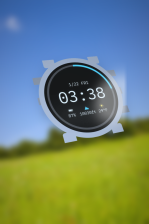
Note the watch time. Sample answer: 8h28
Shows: 3h38
